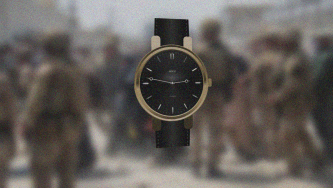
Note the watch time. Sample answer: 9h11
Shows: 2h47
